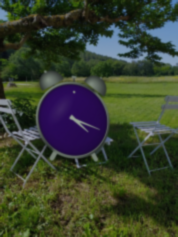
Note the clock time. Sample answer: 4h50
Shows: 4h18
